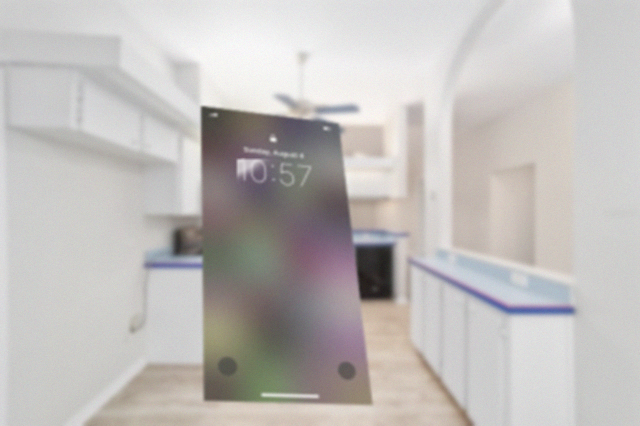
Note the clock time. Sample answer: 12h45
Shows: 10h57
